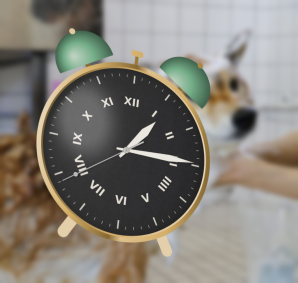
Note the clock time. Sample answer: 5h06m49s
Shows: 1h14m39s
